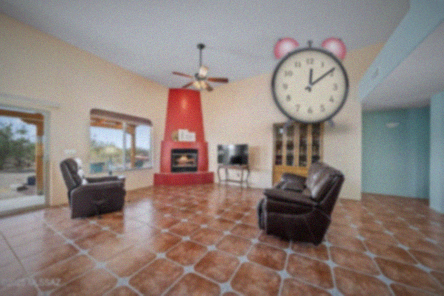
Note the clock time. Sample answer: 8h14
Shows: 12h09
